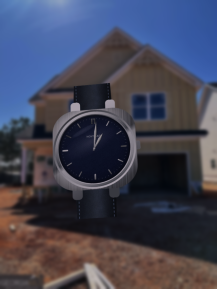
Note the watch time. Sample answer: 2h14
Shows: 1h01
